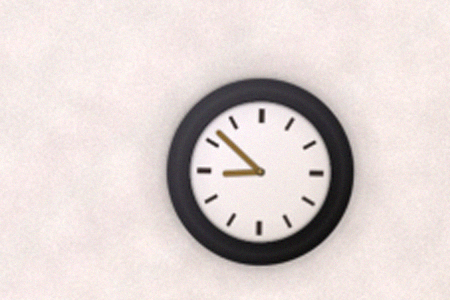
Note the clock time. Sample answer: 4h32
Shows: 8h52
